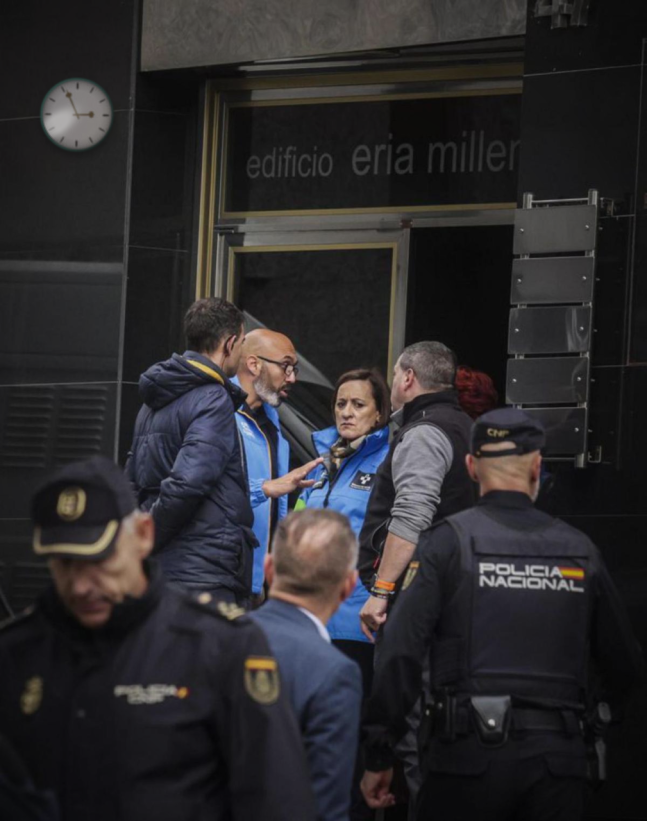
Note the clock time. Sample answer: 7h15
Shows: 2h56
